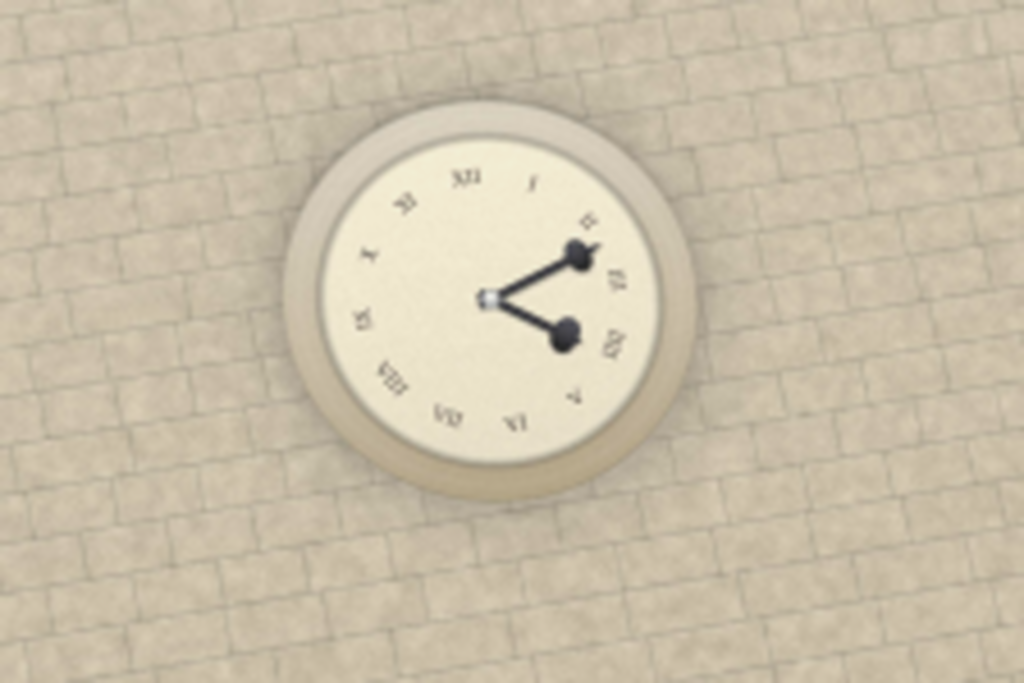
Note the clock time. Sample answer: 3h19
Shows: 4h12
